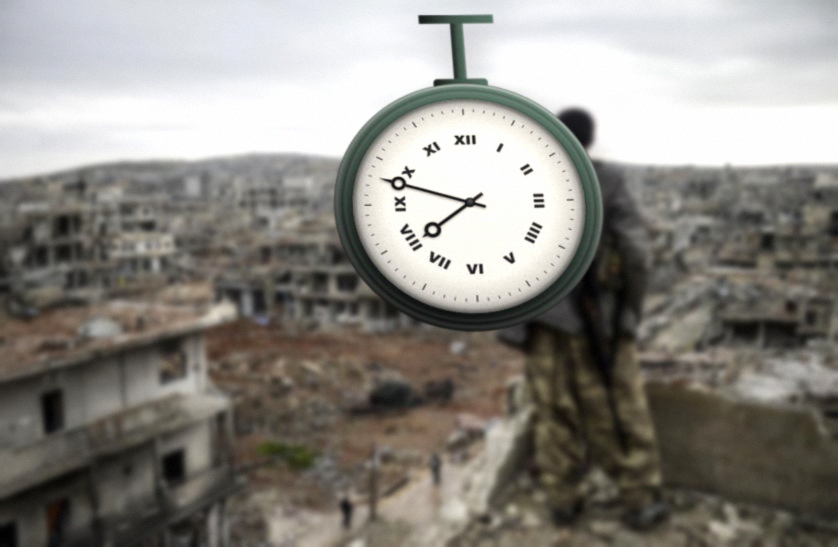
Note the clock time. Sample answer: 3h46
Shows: 7h48
